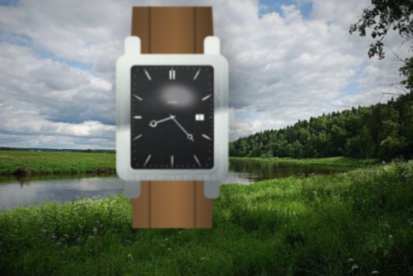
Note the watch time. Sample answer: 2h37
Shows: 8h23
